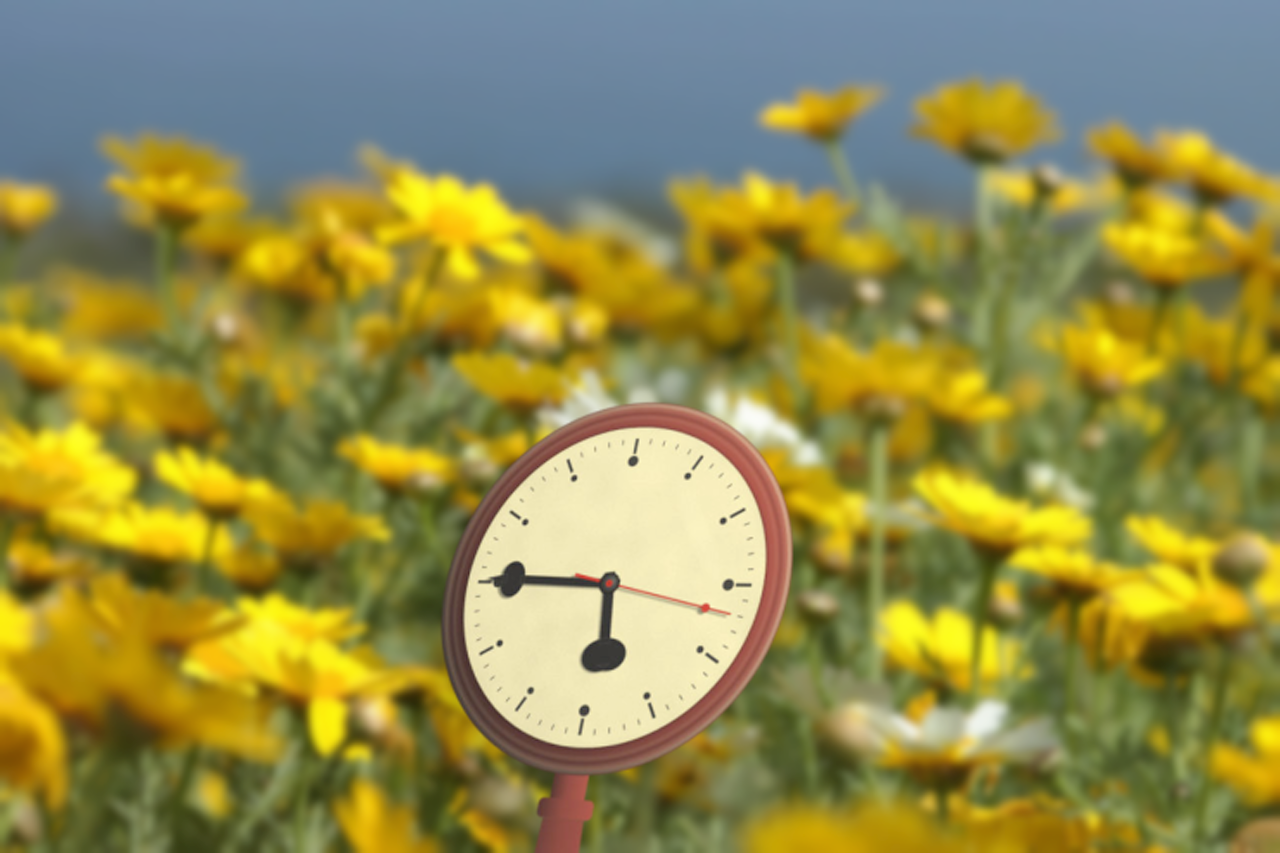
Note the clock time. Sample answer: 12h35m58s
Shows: 5h45m17s
